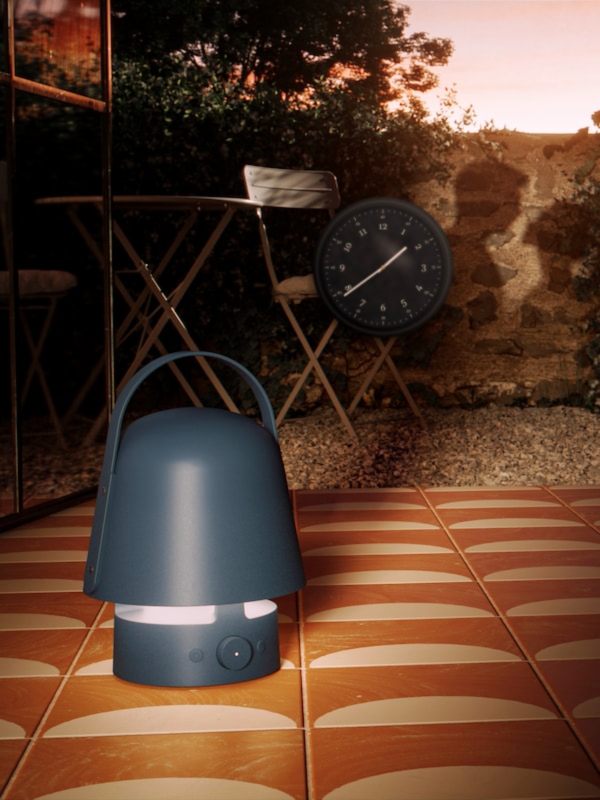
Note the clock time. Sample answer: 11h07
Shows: 1h39
